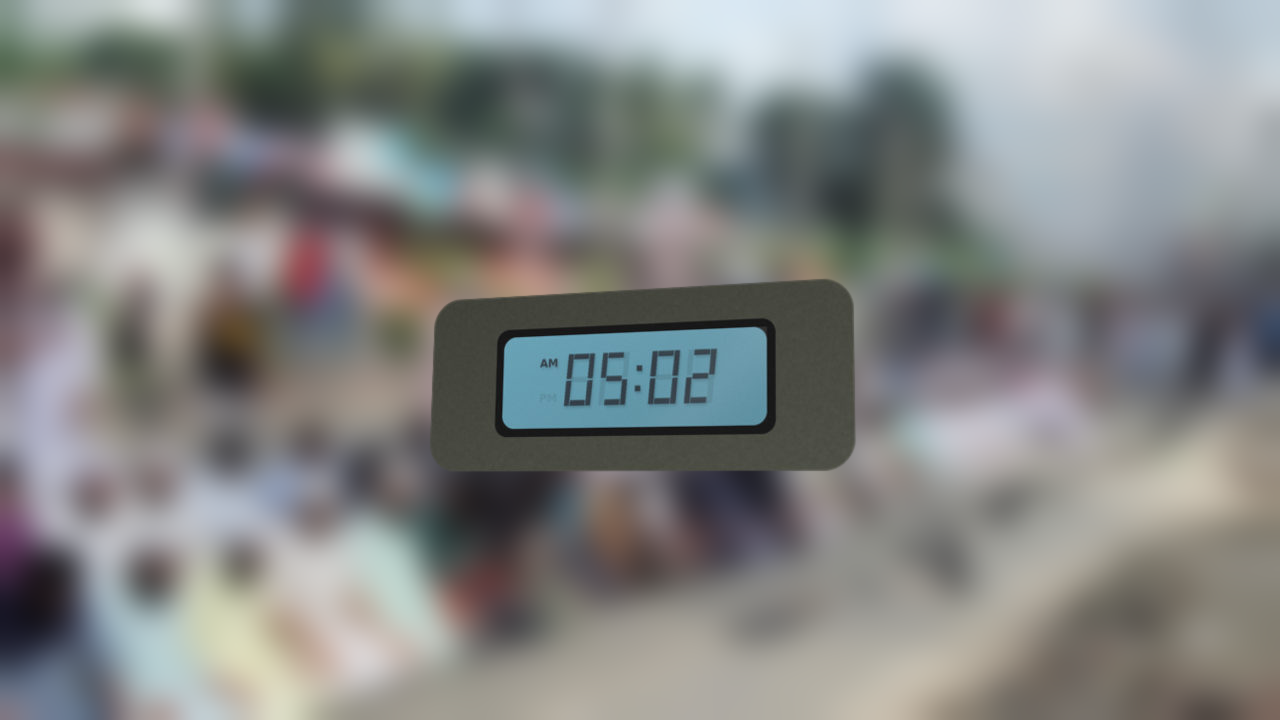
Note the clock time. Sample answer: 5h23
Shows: 5h02
